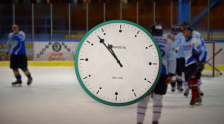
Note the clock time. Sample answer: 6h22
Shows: 10h53
